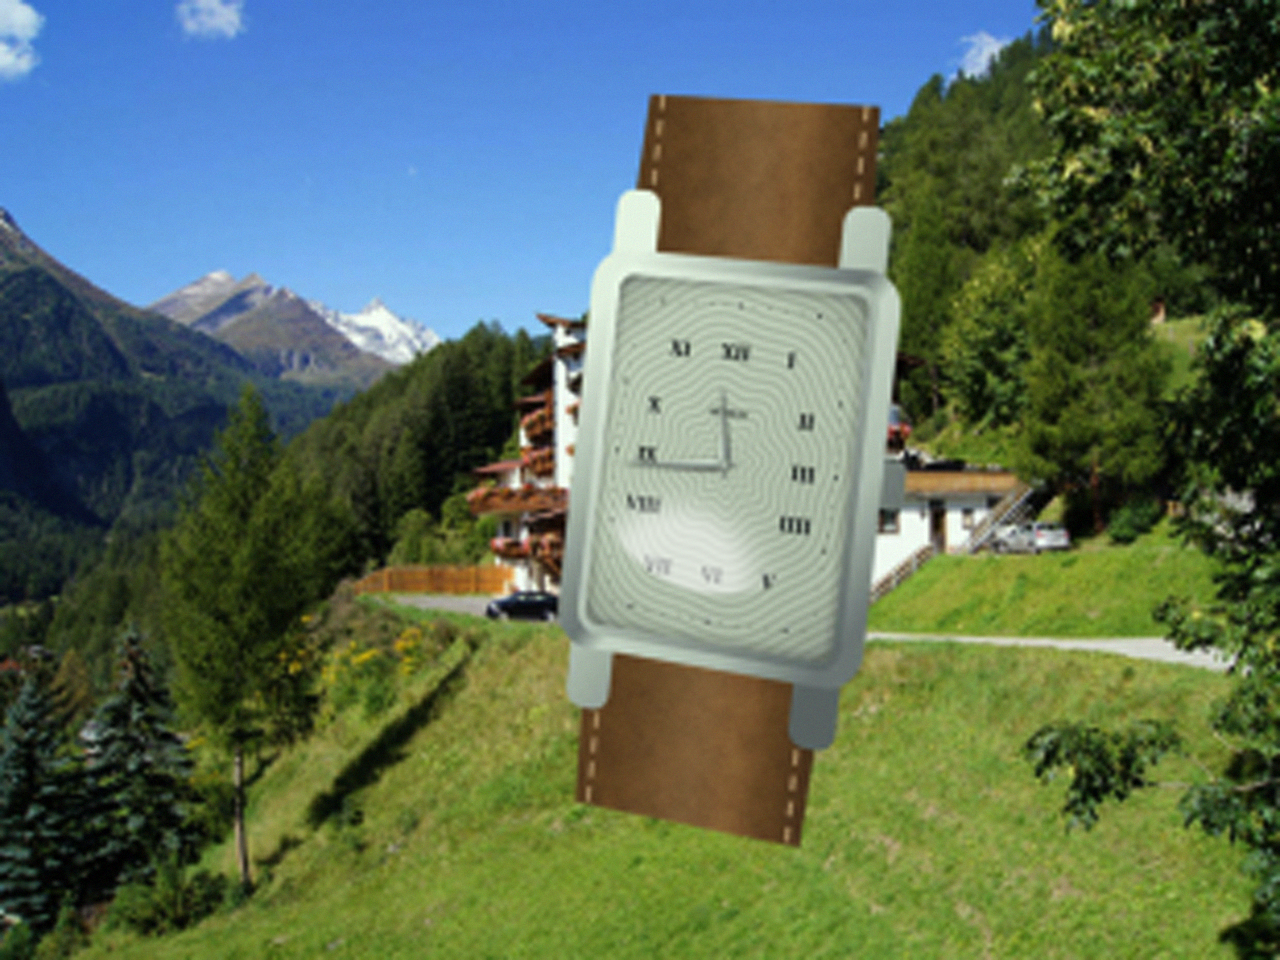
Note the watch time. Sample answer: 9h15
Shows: 11h44
